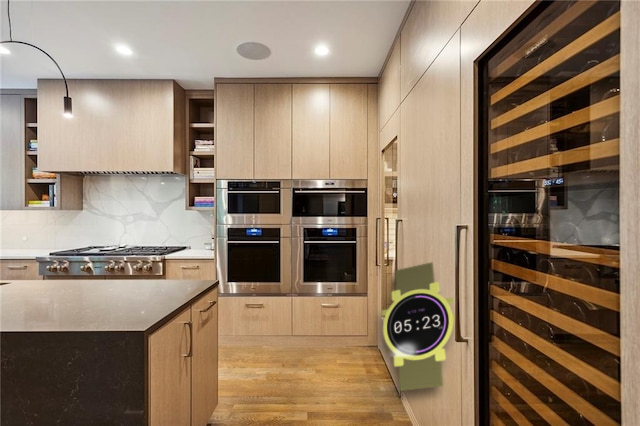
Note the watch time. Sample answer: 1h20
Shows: 5h23
